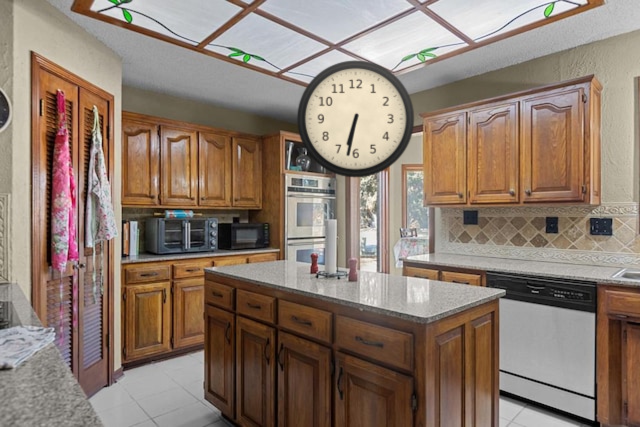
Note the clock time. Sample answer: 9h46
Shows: 6h32
